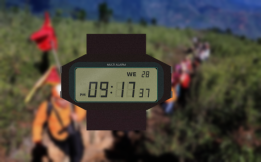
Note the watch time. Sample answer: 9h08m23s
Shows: 9h17m37s
